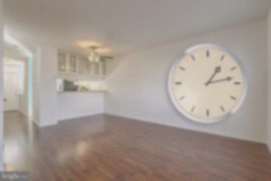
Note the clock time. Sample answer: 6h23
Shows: 1h13
